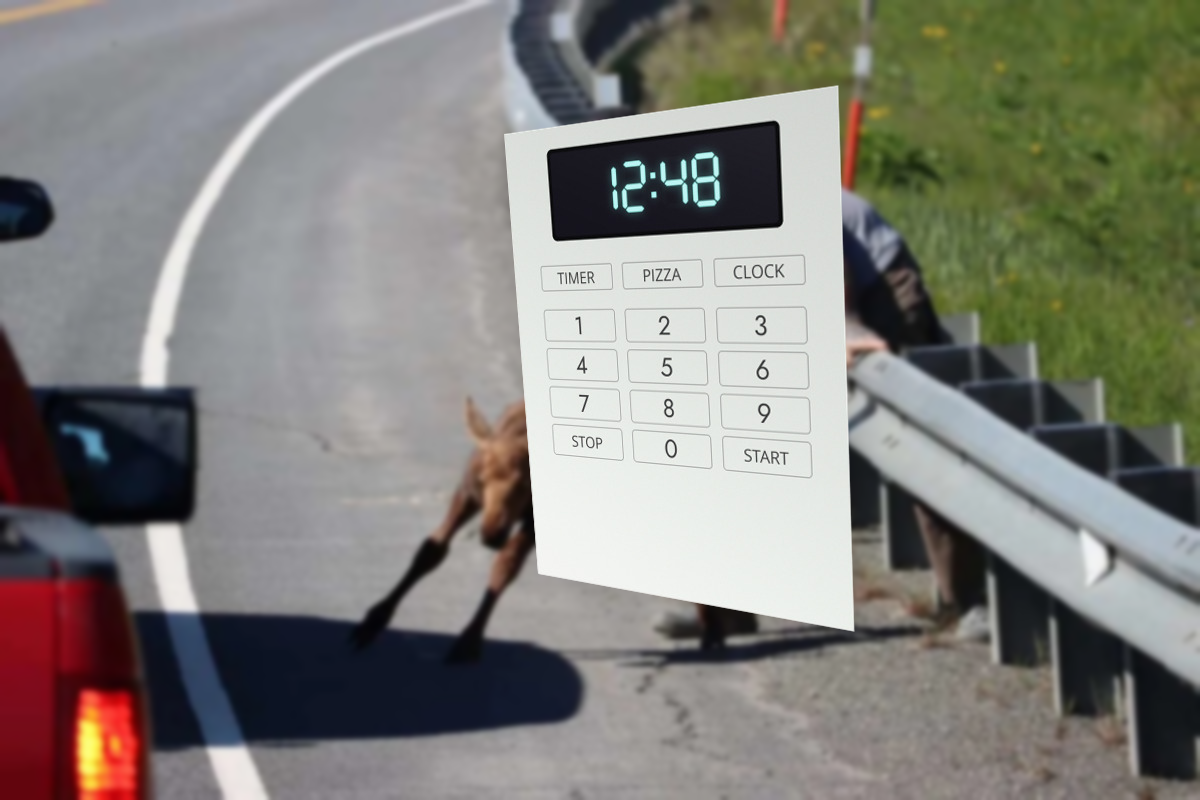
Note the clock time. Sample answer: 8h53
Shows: 12h48
